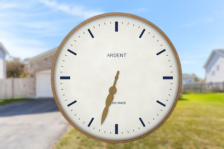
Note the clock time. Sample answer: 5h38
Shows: 6h33
